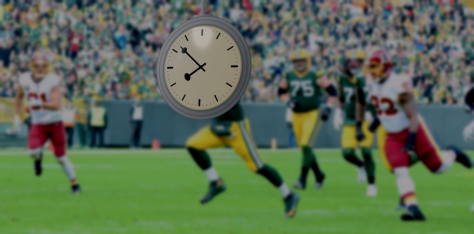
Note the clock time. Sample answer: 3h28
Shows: 7h52
